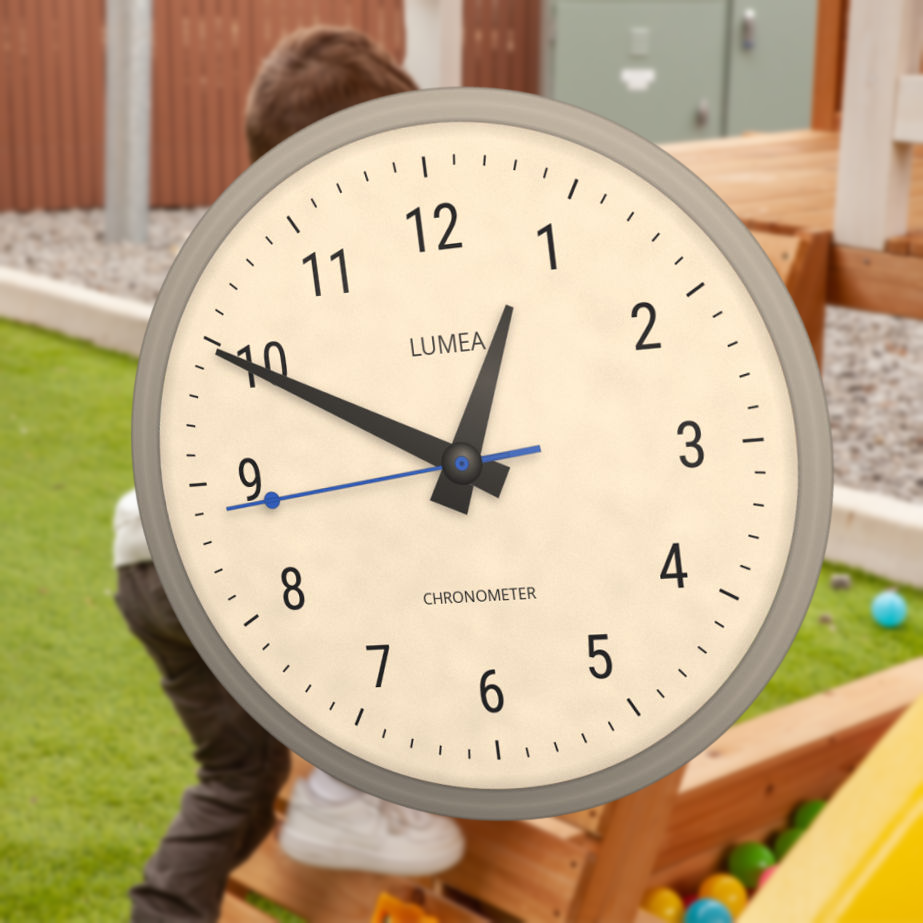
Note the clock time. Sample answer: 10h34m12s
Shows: 12h49m44s
